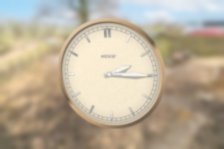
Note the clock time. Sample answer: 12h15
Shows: 2h15
